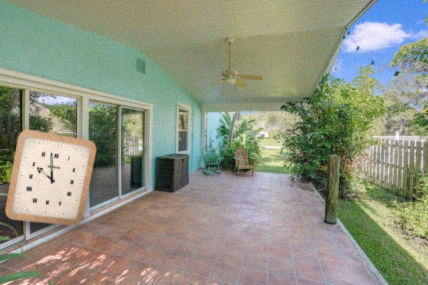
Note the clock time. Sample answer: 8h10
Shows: 9h58
